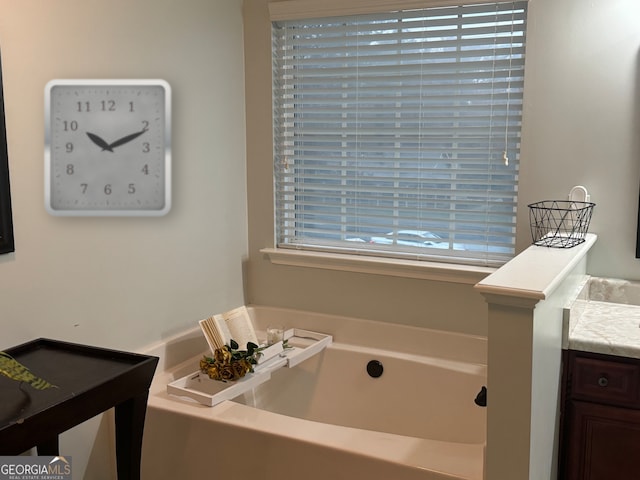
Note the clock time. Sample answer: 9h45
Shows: 10h11
